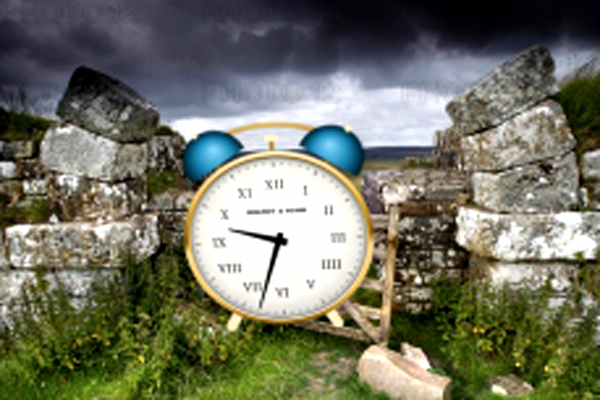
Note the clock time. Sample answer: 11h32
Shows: 9h33
